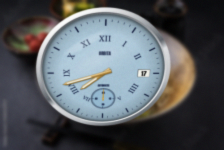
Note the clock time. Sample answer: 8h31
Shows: 7h42
